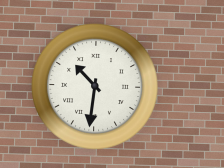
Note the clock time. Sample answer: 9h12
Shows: 10h31
